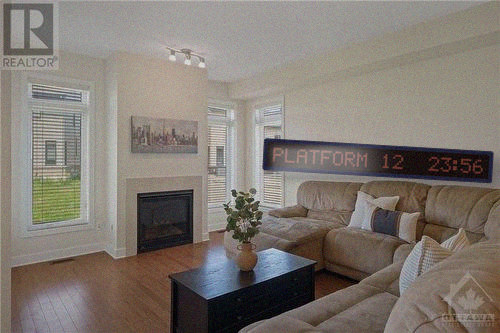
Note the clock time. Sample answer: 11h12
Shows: 23h56
